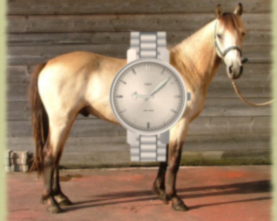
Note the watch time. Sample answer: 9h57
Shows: 9h08
